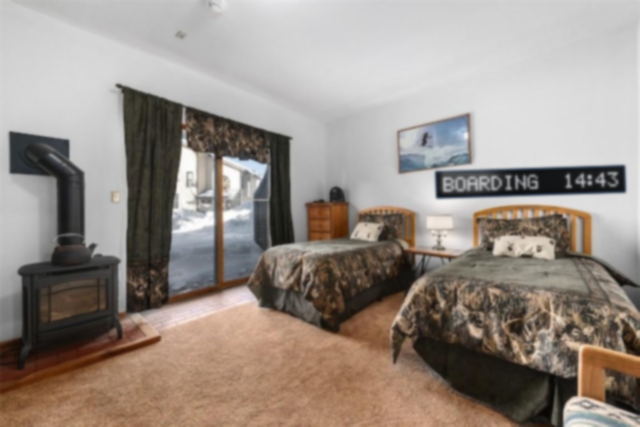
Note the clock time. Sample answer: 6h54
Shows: 14h43
